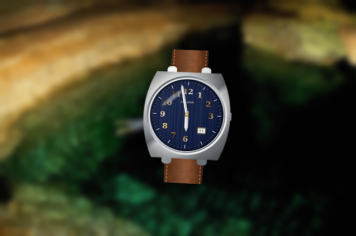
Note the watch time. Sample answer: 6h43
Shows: 5h58
